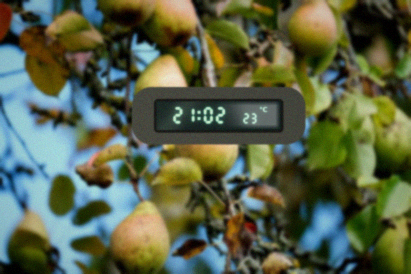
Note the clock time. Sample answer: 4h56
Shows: 21h02
